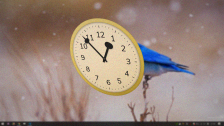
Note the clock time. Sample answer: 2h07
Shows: 12h53
